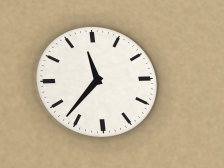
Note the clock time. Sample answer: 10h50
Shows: 11h37
